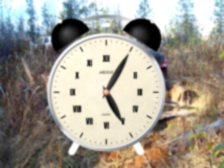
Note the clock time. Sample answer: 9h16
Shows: 5h05
